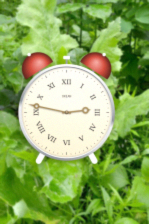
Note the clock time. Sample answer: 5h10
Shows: 2h47
